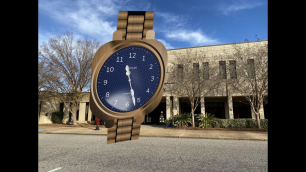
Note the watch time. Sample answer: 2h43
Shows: 11h27
